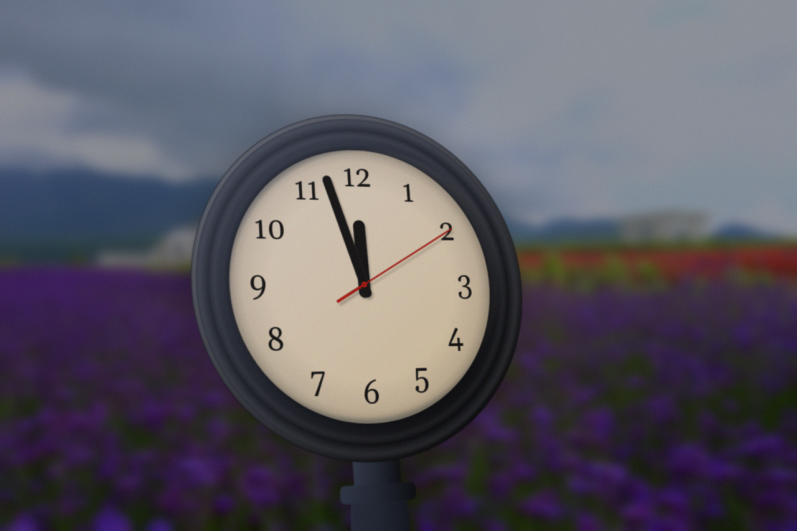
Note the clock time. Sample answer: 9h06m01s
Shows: 11h57m10s
